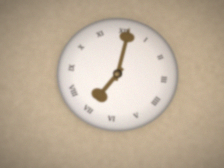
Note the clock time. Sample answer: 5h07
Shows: 7h01
